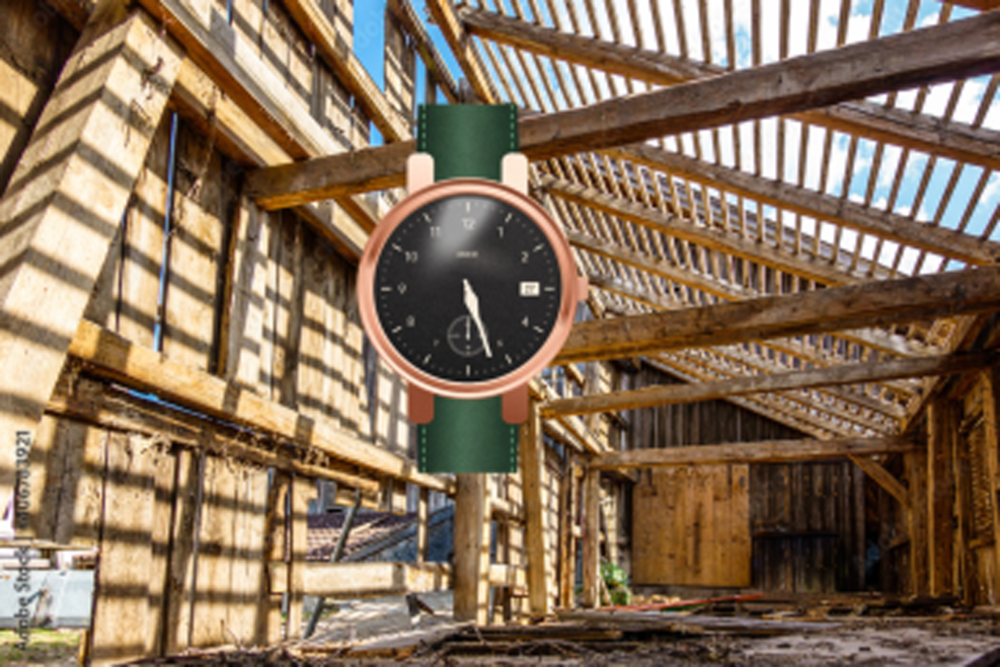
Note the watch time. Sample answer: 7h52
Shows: 5h27
